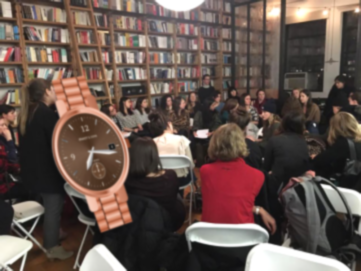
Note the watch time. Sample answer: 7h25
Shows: 7h17
